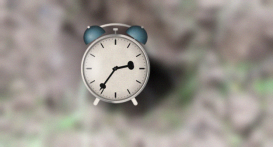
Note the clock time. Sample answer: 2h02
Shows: 2h36
